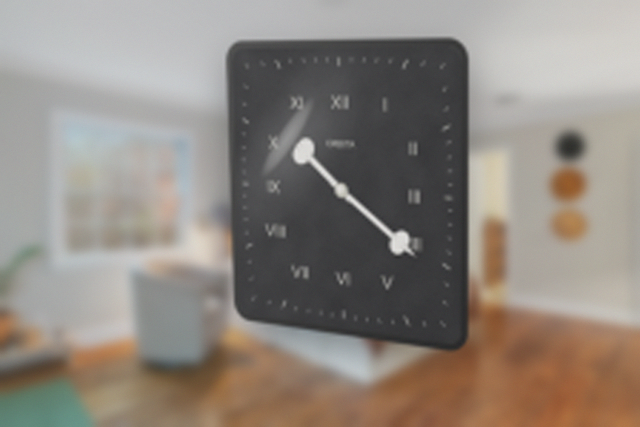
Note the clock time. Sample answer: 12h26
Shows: 10h21
